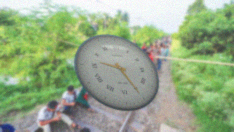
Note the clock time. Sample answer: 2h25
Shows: 9h25
